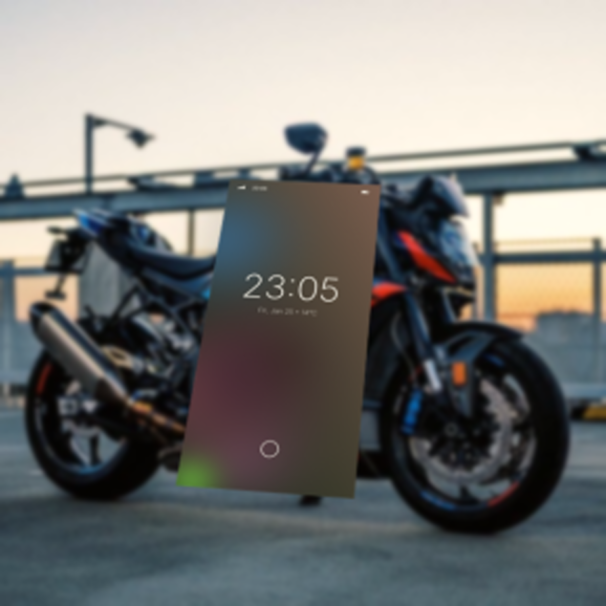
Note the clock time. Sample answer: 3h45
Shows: 23h05
